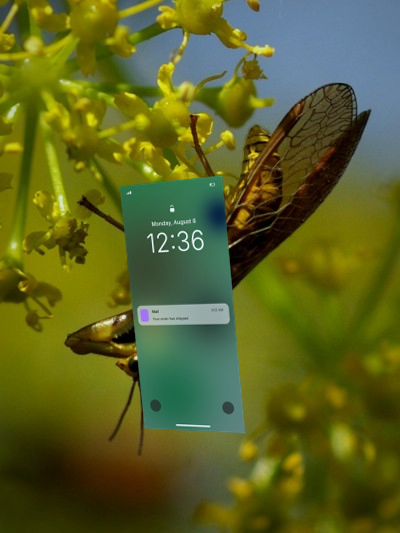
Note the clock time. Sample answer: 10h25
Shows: 12h36
